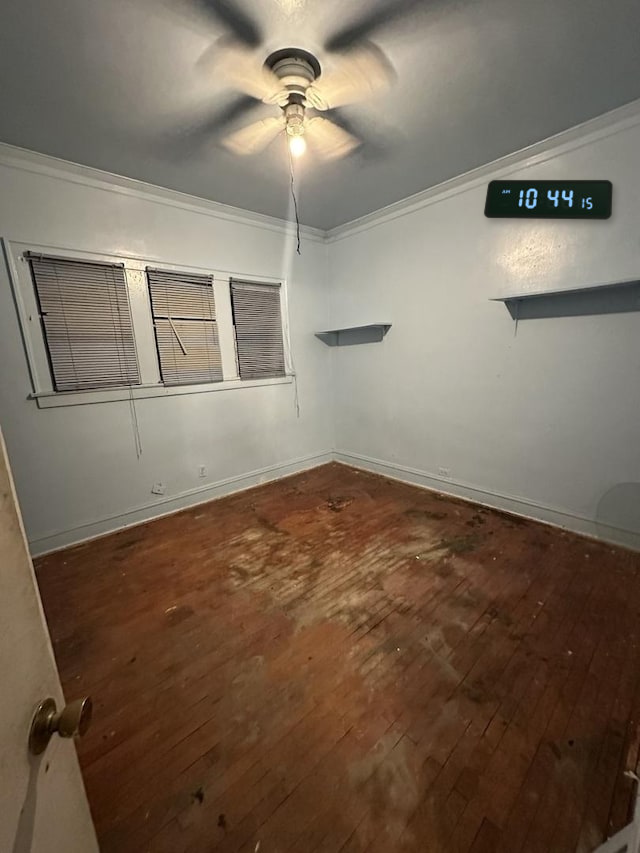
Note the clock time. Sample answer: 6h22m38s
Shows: 10h44m15s
